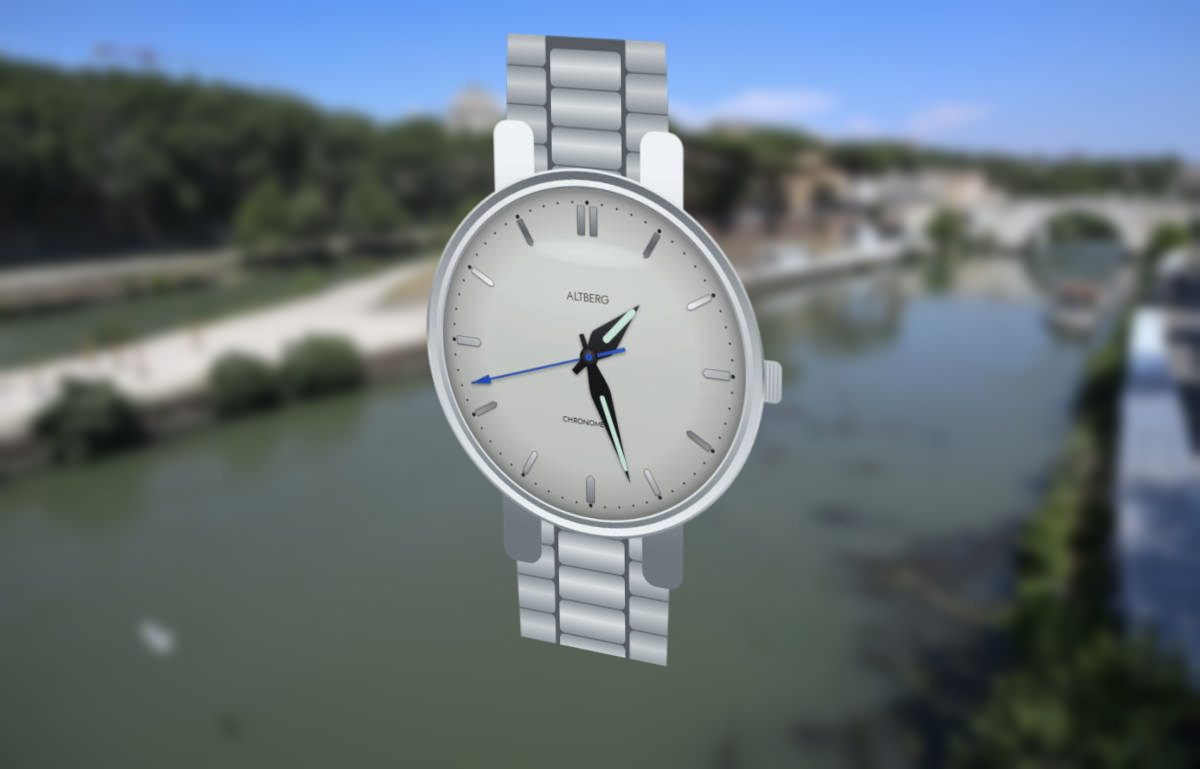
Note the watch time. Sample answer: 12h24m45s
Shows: 1h26m42s
